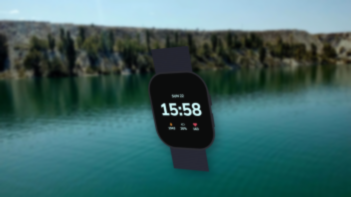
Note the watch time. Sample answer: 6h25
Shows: 15h58
